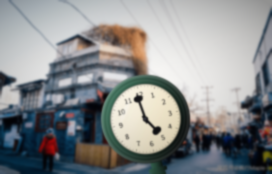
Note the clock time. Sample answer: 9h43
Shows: 4h59
